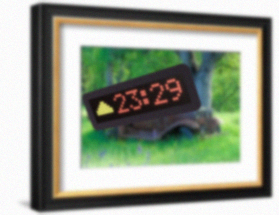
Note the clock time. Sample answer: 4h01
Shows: 23h29
